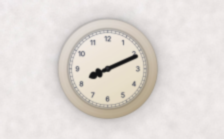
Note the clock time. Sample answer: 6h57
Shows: 8h11
